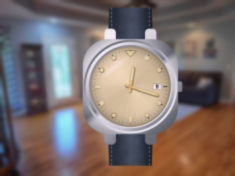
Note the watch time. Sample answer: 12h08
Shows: 12h18
